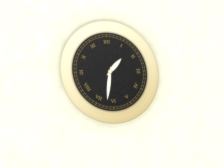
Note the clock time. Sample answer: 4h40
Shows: 1h32
